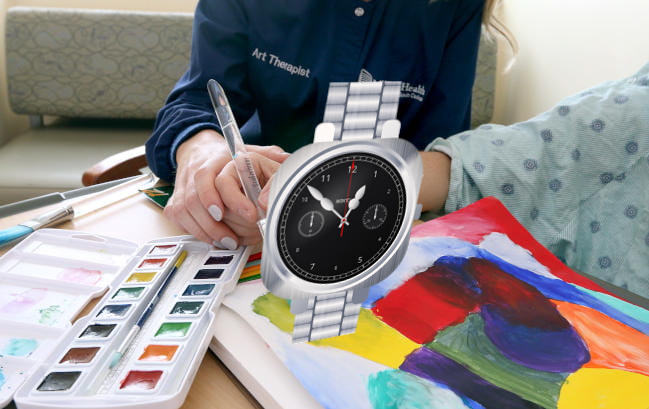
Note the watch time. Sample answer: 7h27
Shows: 12h52
